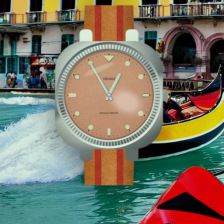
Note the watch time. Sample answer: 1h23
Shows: 12h55
